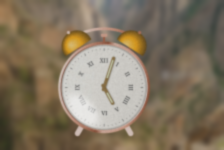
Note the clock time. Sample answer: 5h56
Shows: 5h03
